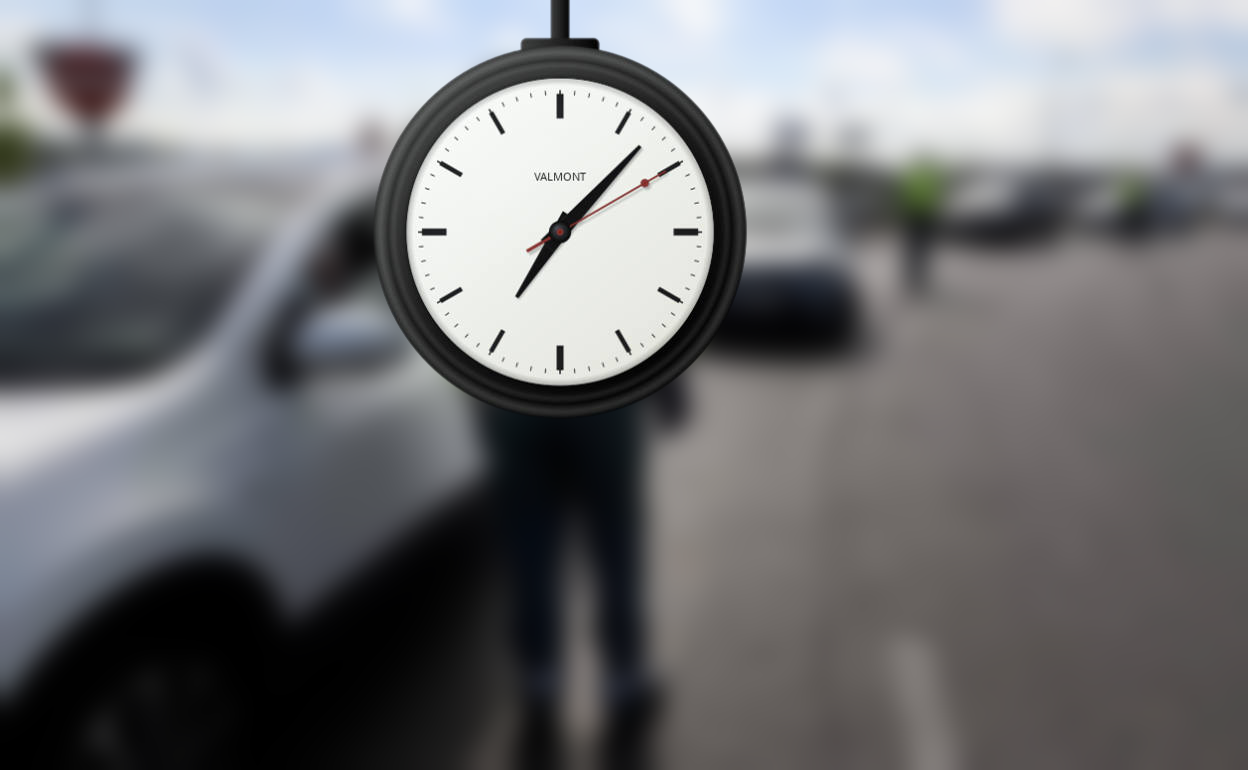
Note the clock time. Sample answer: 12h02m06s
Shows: 7h07m10s
